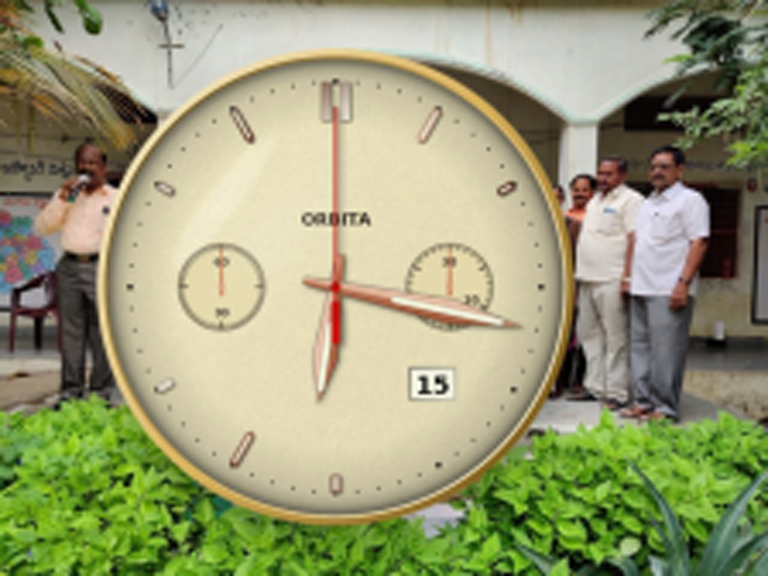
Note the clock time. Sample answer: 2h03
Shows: 6h17
